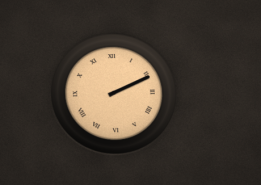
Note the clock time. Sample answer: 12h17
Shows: 2h11
